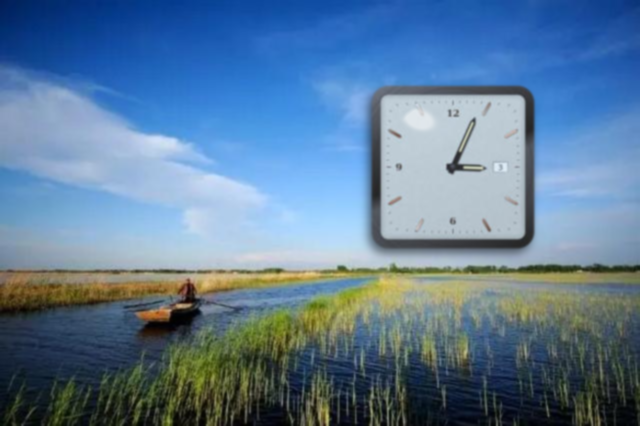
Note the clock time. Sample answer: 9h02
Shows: 3h04
